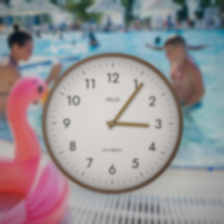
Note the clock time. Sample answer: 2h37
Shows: 3h06
